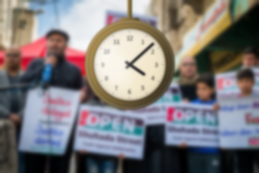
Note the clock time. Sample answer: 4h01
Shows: 4h08
